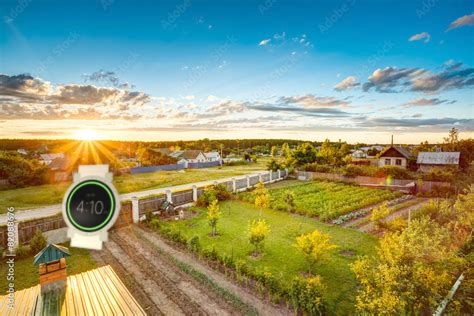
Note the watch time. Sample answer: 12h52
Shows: 4h10
